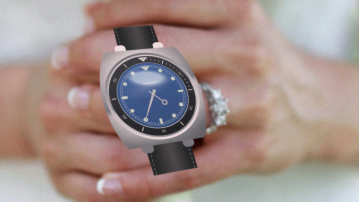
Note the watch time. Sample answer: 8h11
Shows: 4h35
